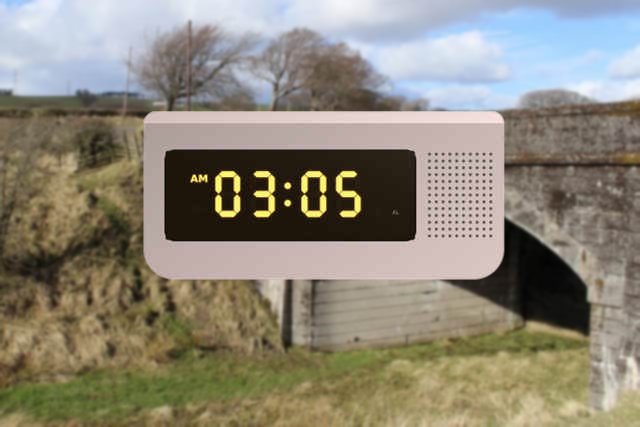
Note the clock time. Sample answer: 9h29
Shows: 3h05
